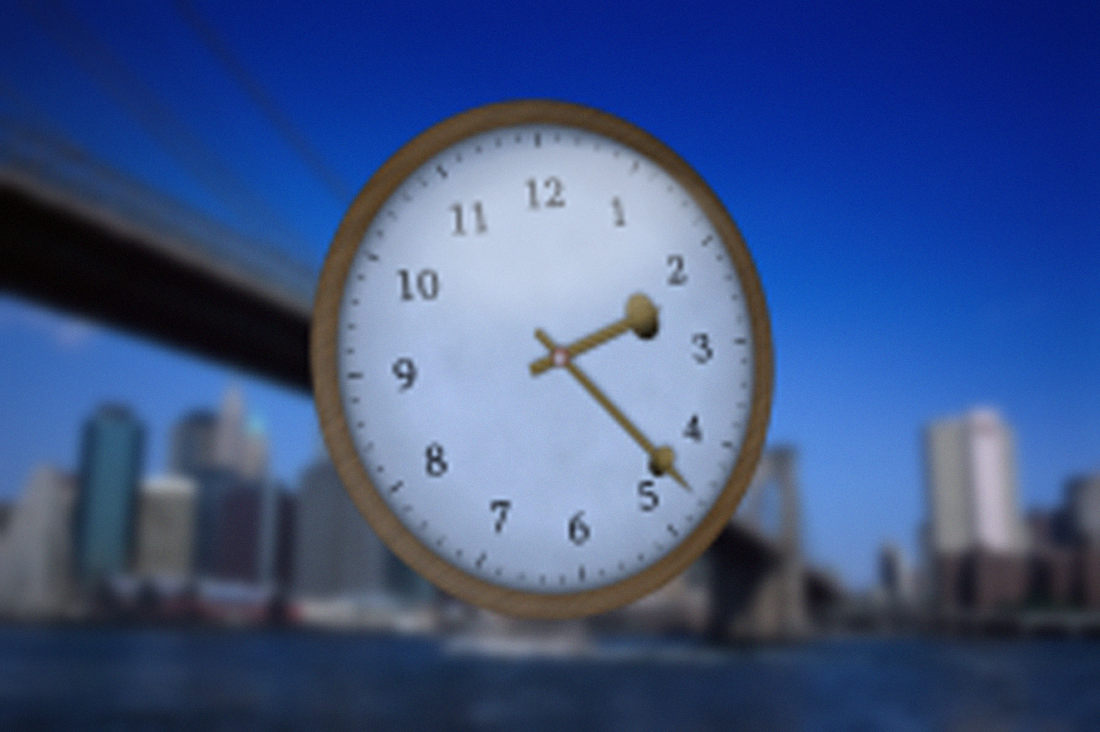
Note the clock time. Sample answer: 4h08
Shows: 2h23
